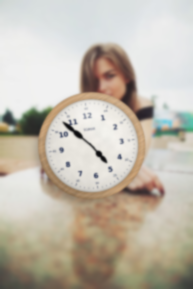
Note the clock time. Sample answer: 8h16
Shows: 4h53
